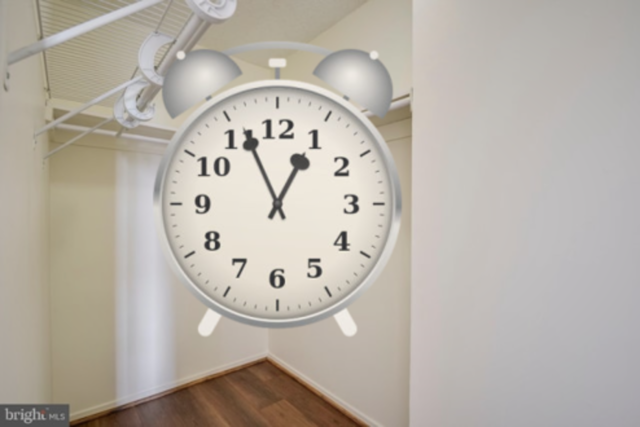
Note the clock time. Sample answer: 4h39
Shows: 12h56
